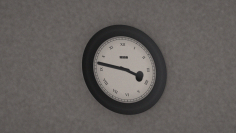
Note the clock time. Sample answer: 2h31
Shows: 3h47
